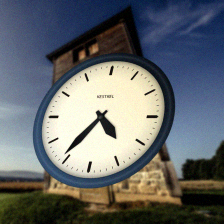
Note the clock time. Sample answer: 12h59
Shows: 4h36
